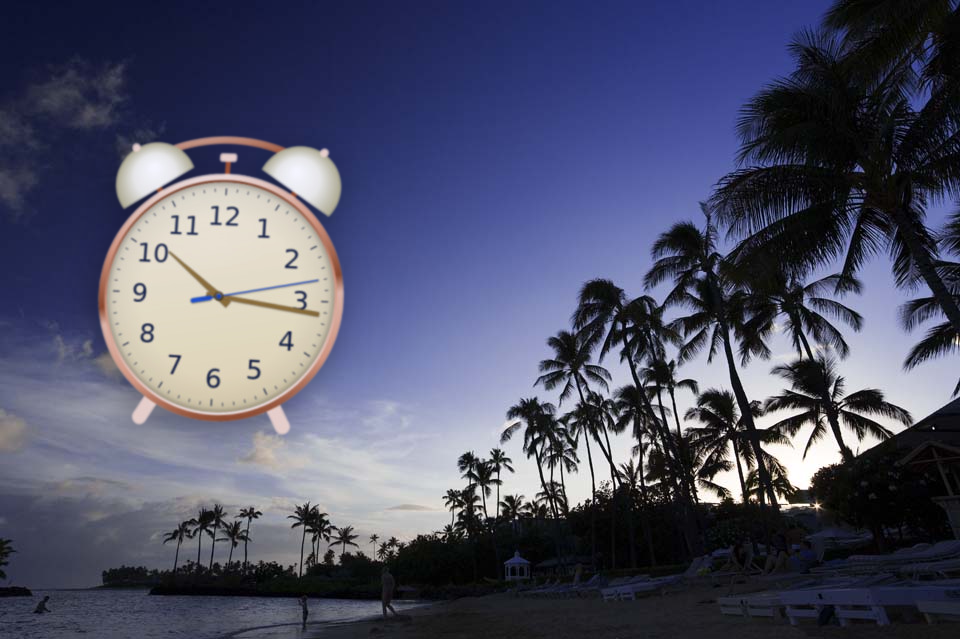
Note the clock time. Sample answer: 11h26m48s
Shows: 10h16m13s
